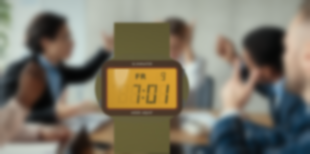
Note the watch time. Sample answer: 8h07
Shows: 7h01
